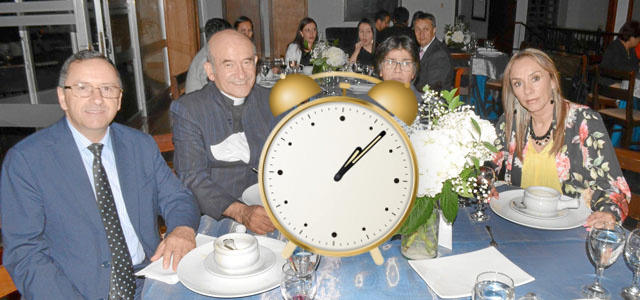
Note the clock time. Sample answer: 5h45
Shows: 1h07
